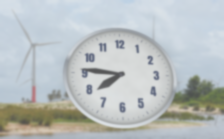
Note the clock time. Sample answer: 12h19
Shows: 7h46
